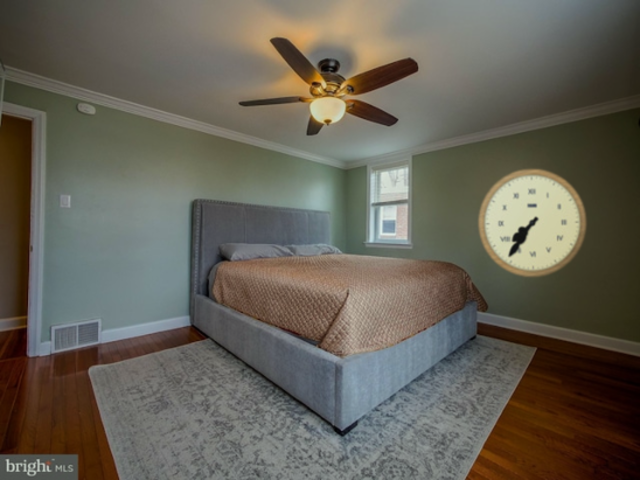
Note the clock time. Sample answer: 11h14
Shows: 7h36
